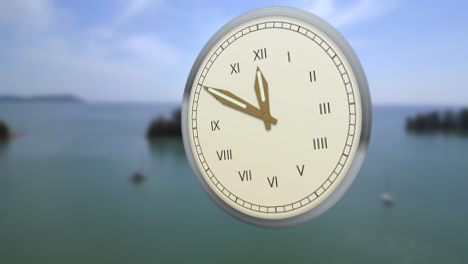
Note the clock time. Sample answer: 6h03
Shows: 11h50
